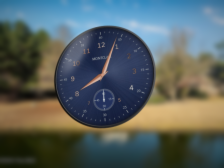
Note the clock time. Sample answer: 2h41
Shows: 8h04
